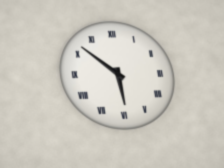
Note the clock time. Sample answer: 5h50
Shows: 5h52
